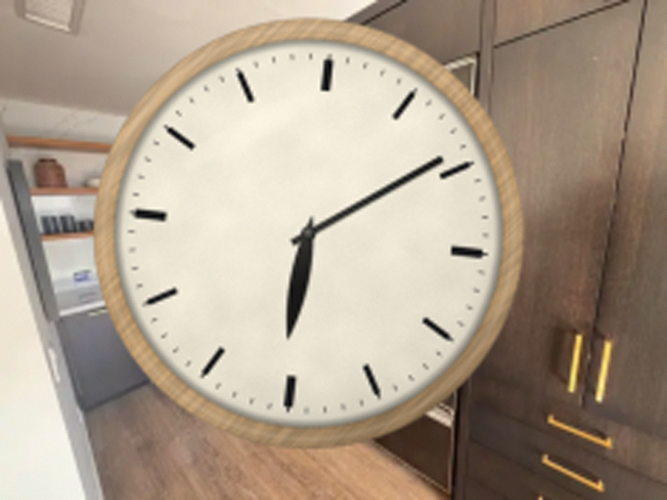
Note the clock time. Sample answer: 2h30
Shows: 6h09
